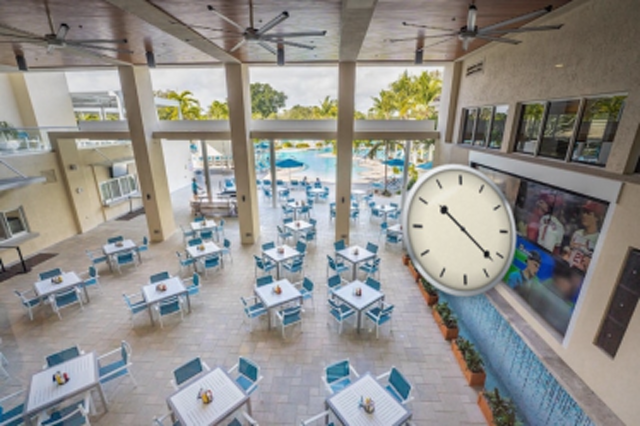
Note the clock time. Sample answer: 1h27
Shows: 10h22
